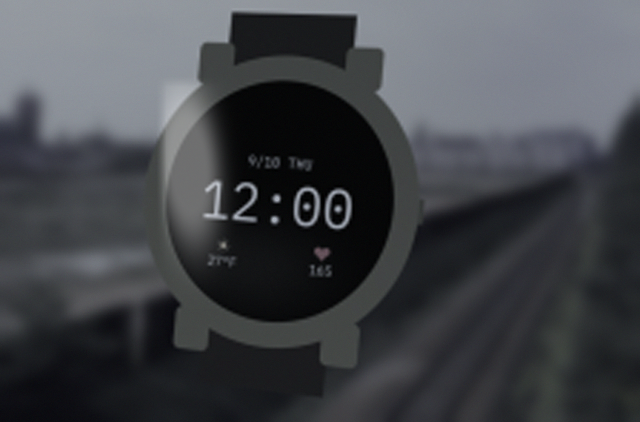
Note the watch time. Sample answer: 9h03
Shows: 12h00
